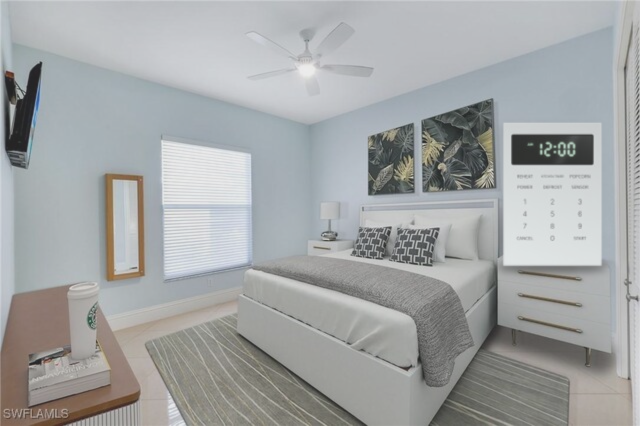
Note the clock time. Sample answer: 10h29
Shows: 12h00
